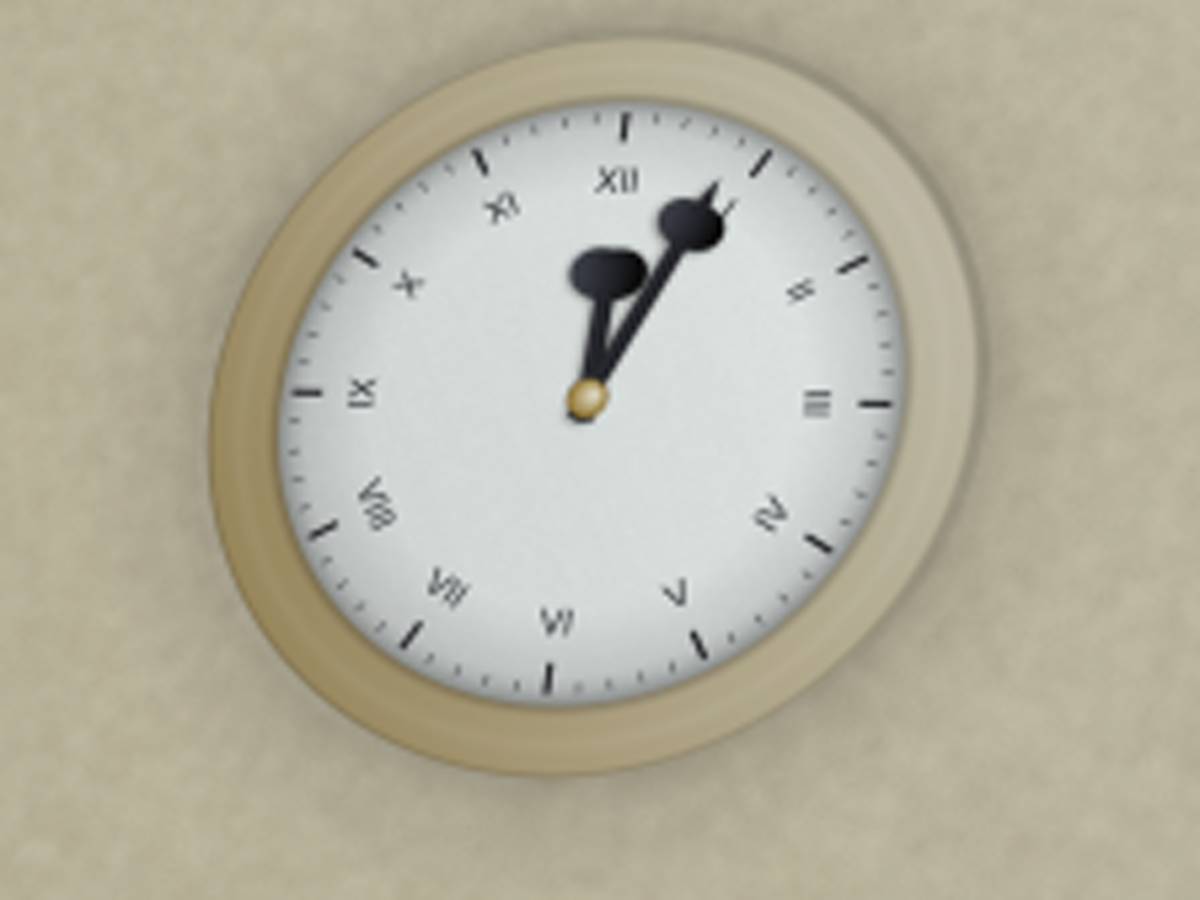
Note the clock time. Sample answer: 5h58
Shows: 12h04
